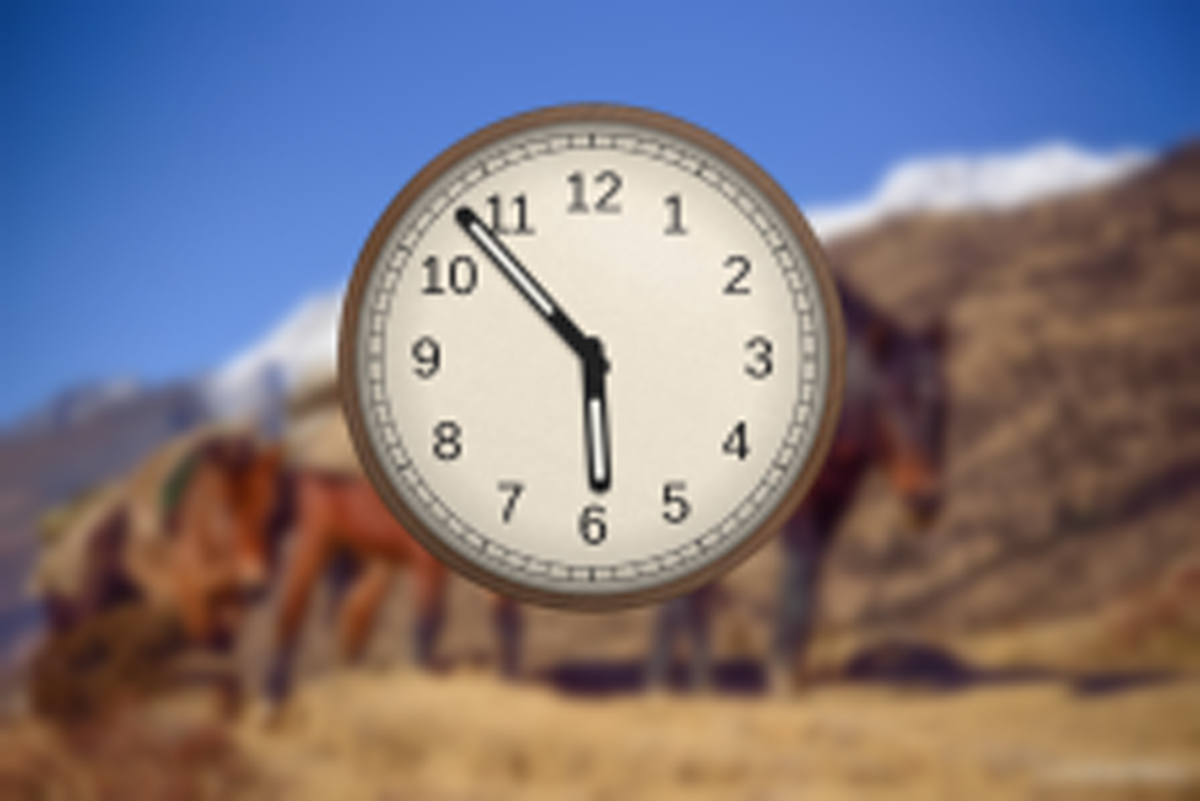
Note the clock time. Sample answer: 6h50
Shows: 5h53
